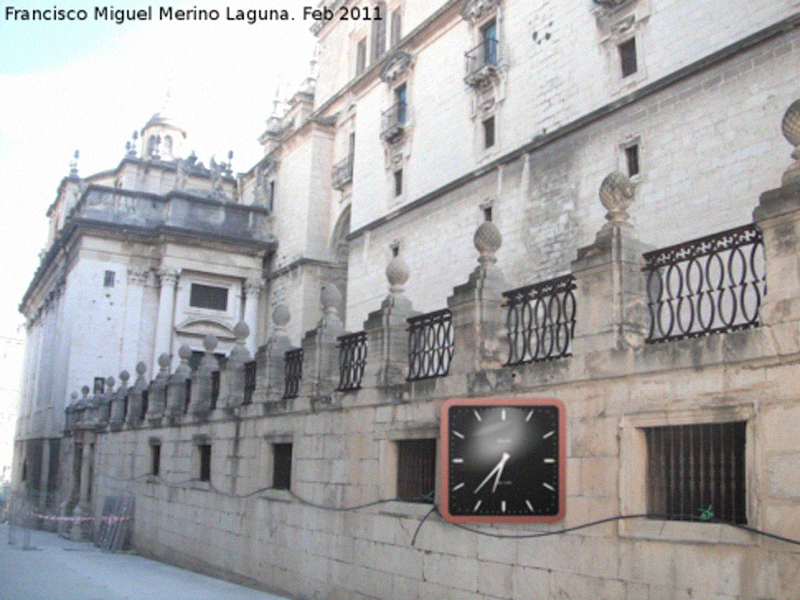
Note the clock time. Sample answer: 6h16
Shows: 6h37
